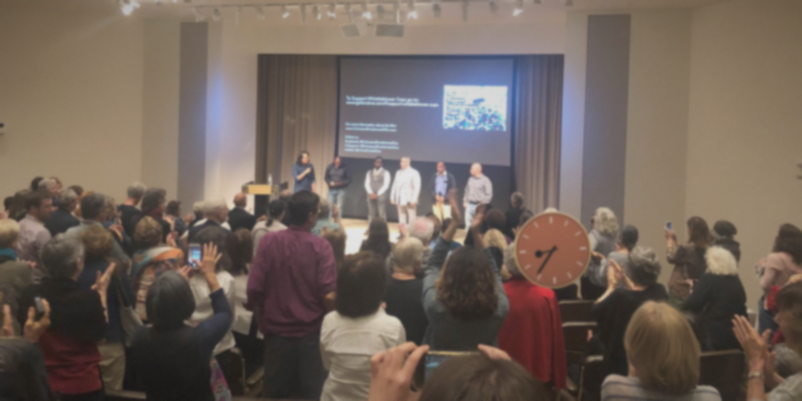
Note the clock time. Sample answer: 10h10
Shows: 8h36
